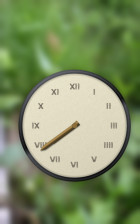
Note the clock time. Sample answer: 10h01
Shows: 7h39
